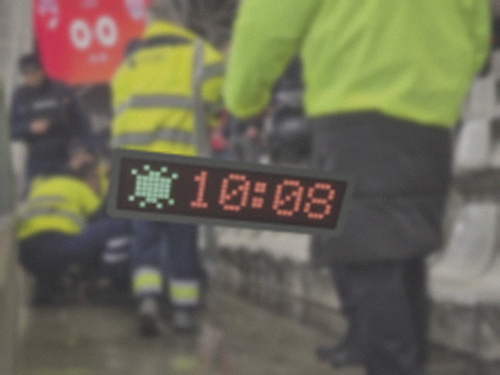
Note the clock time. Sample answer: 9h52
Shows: 10h08
